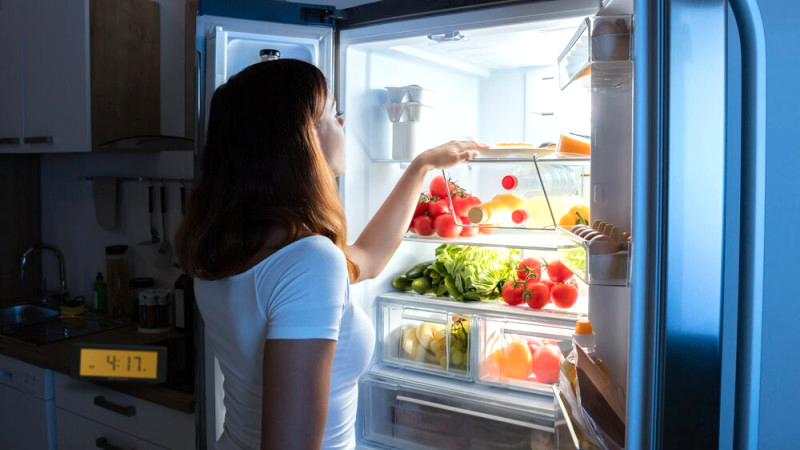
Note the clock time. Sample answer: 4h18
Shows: 4h17
